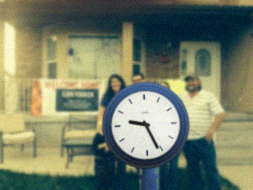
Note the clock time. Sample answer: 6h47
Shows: 9h26
